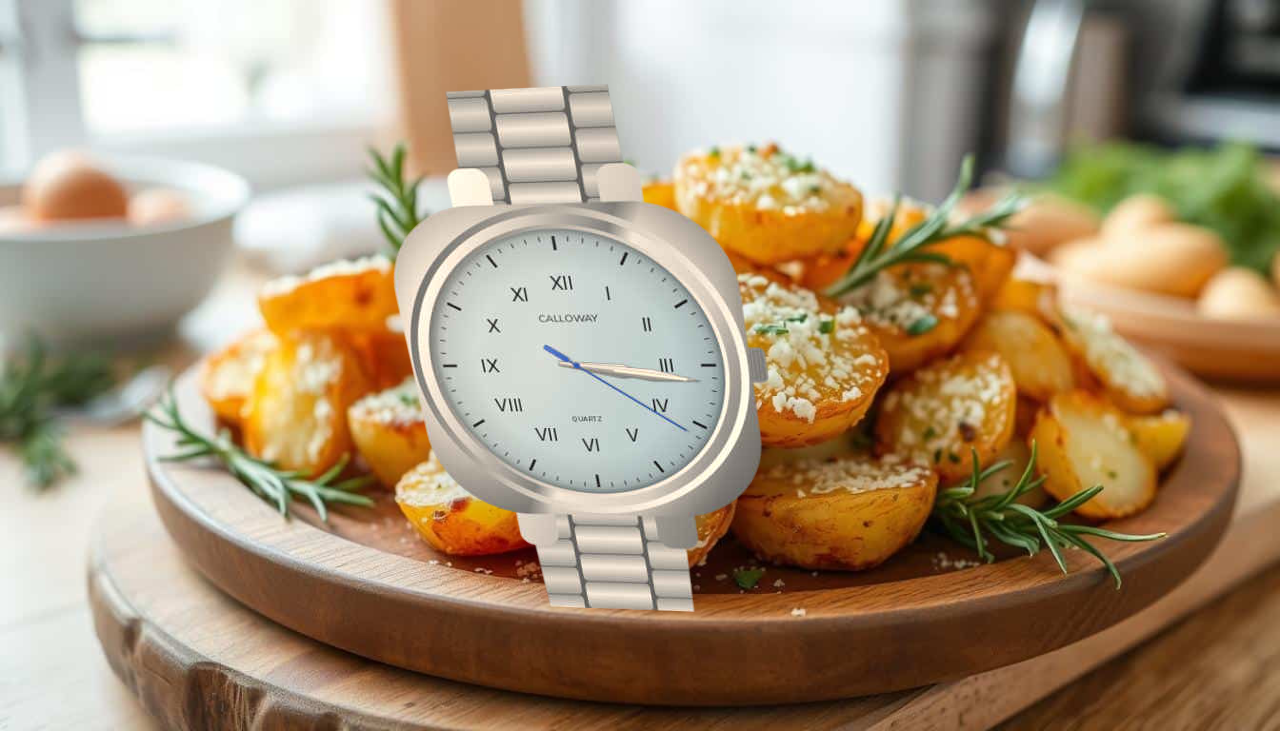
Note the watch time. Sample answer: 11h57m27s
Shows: 3h16m21s
